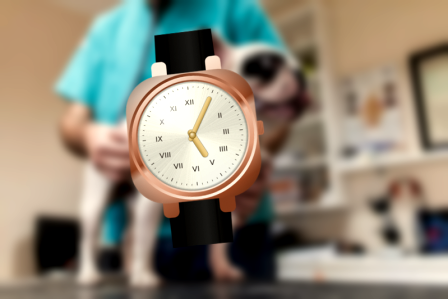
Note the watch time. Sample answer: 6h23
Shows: 5h05
